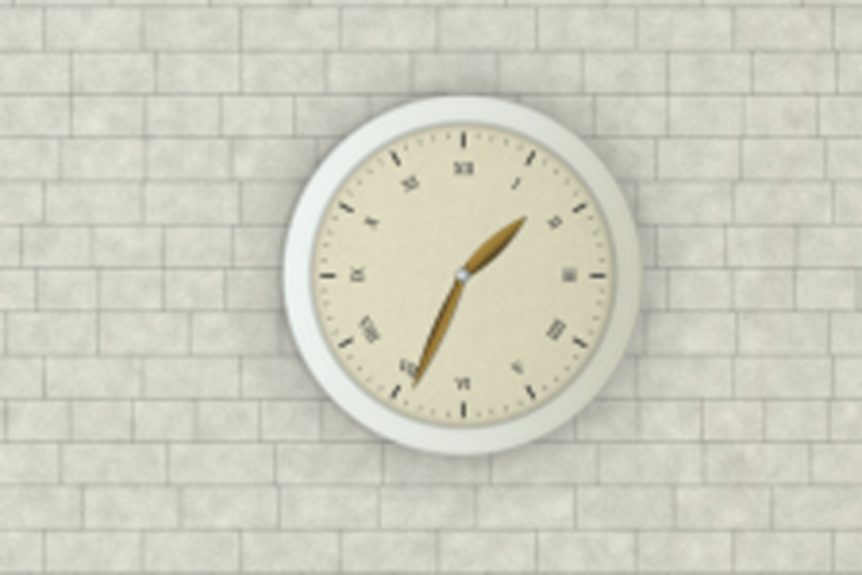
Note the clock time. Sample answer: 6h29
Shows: 1h34
